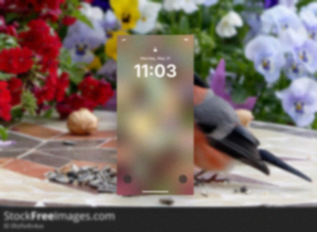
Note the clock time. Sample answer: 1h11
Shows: 11h03
